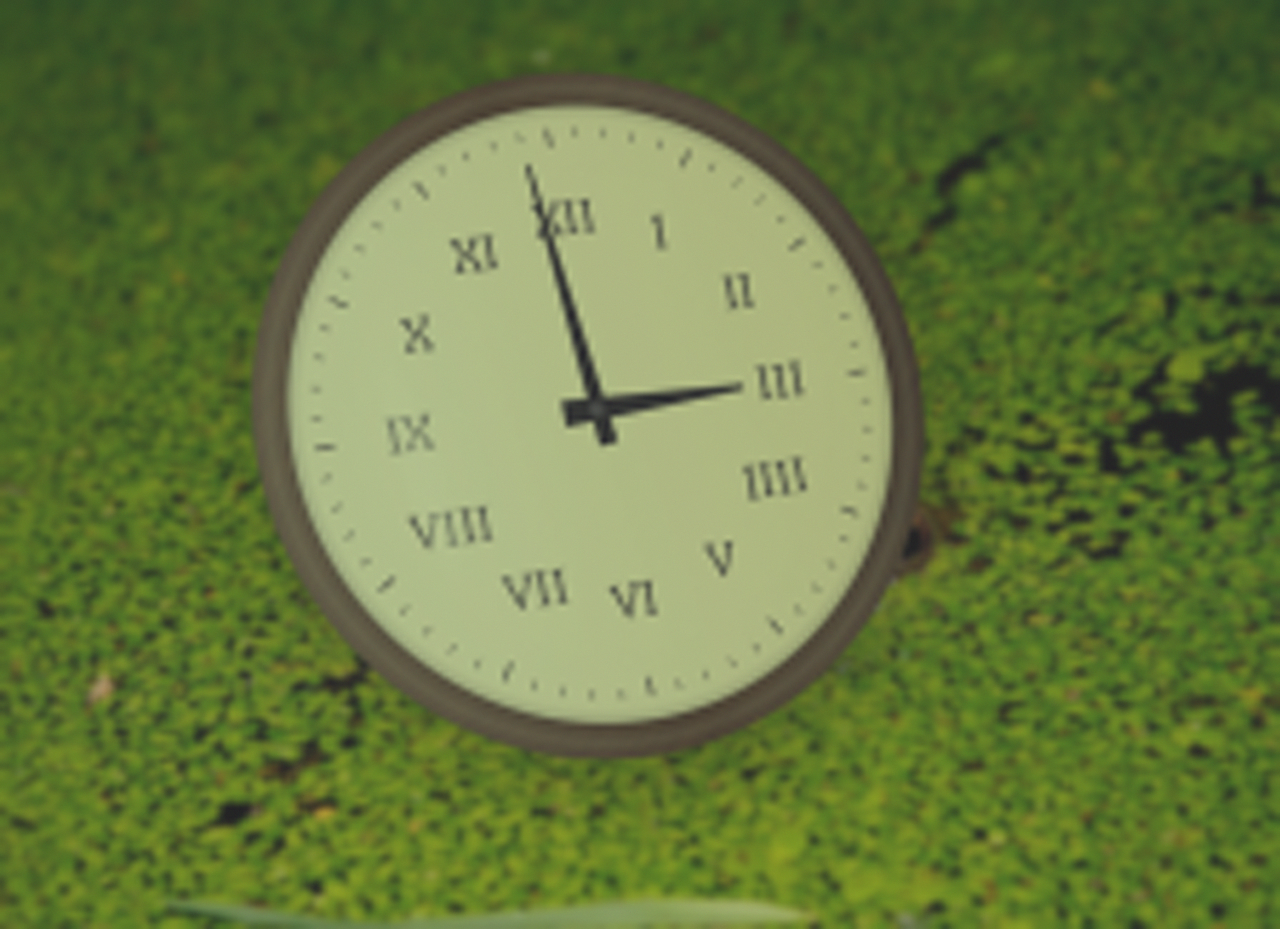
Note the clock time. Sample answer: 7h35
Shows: 2h59
